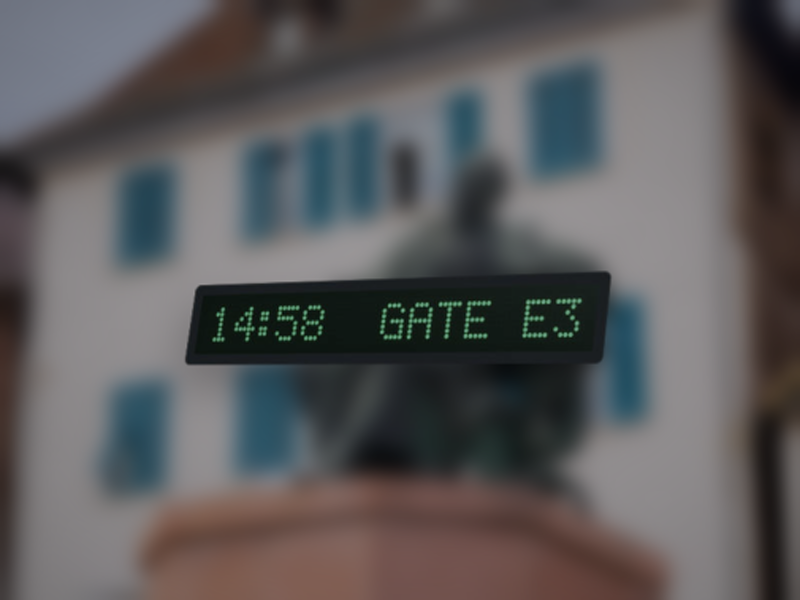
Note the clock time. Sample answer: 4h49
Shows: 14h58
